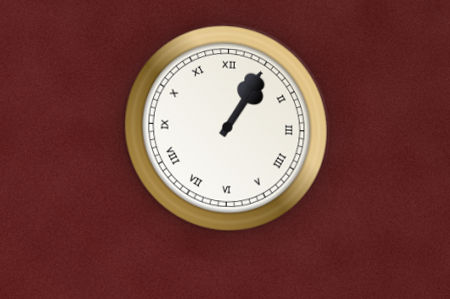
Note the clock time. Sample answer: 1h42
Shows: 1h05
